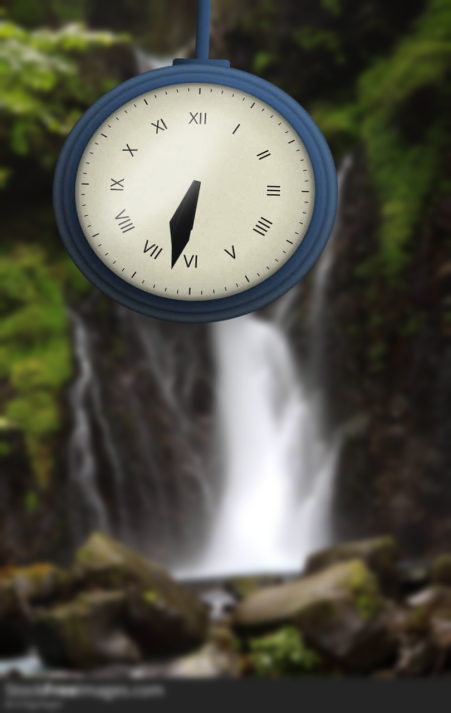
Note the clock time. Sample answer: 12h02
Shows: 6h32
